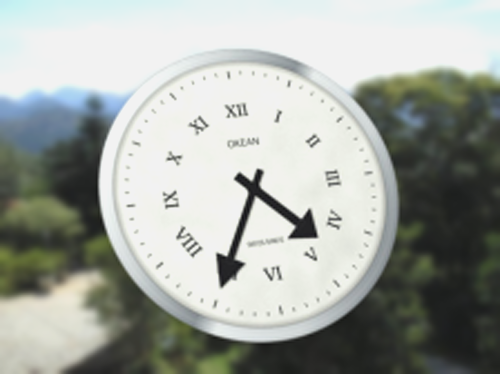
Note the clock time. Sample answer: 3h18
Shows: 4h35
